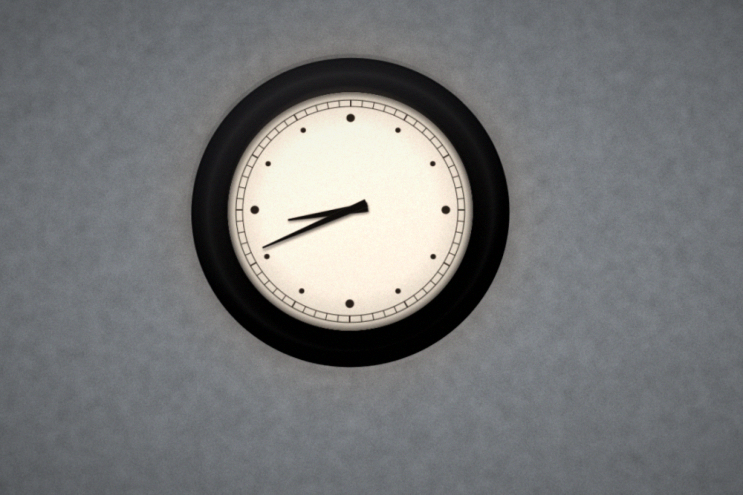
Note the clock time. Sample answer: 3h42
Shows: 8h41
